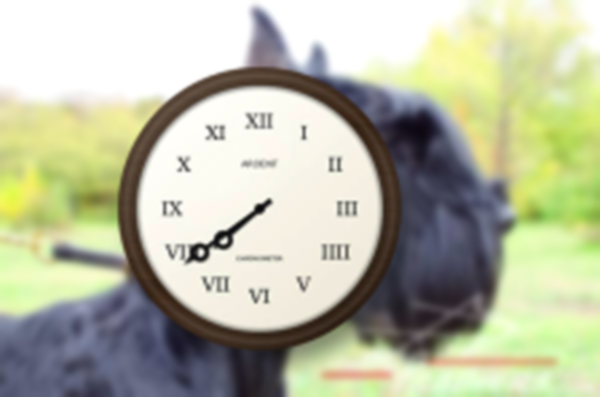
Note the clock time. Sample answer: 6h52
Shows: 7h39
